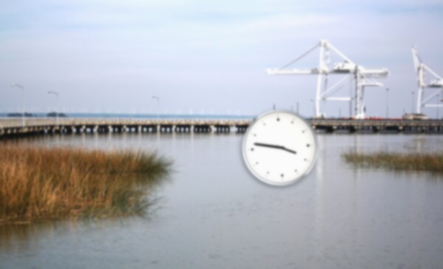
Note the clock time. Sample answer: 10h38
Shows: 3h47
